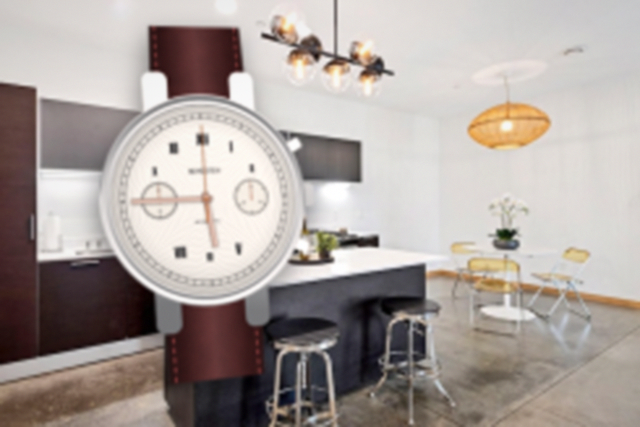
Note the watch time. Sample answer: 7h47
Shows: 5h45
